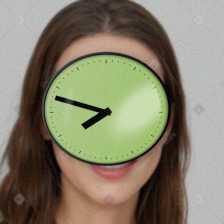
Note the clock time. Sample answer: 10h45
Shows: 7h48
